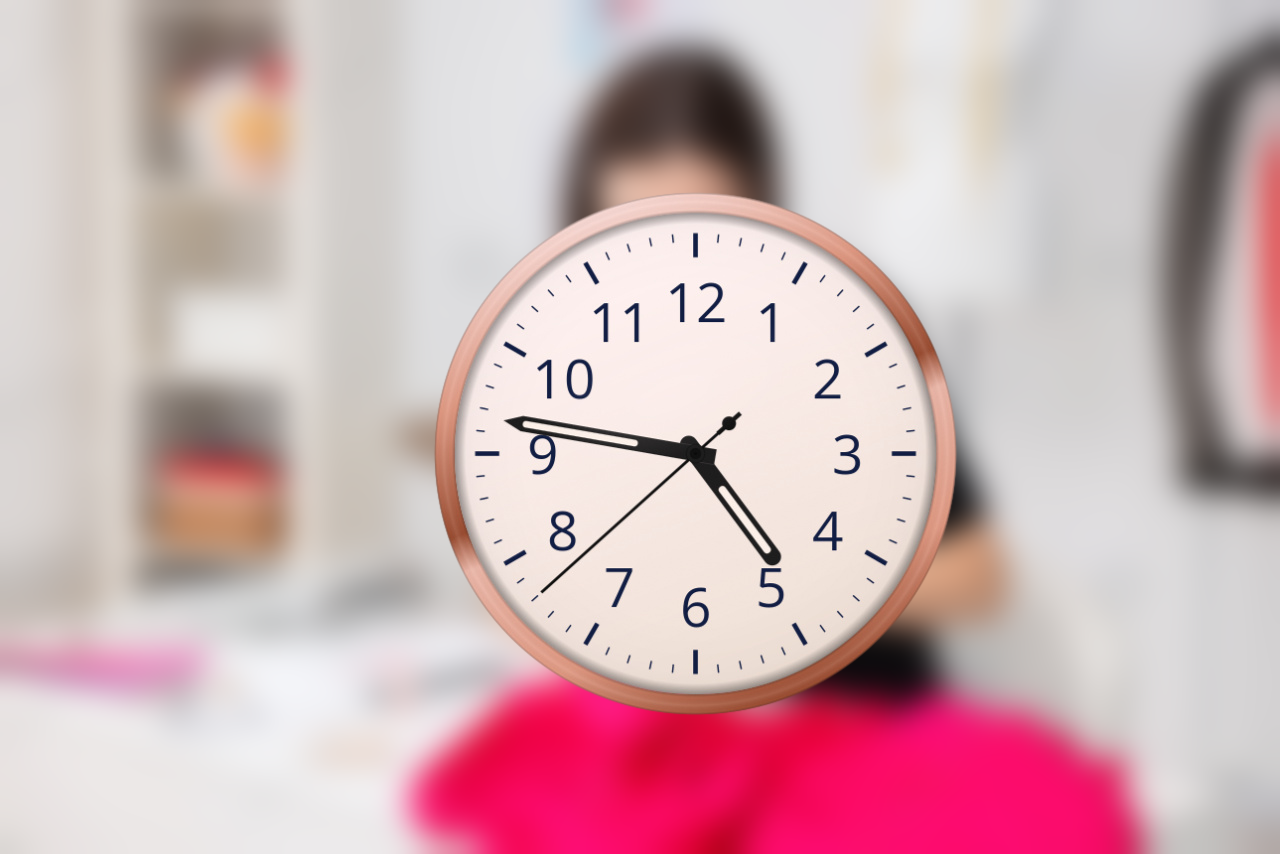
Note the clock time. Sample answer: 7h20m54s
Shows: 4h46m38s
